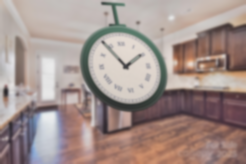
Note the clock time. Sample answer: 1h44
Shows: 1h54
